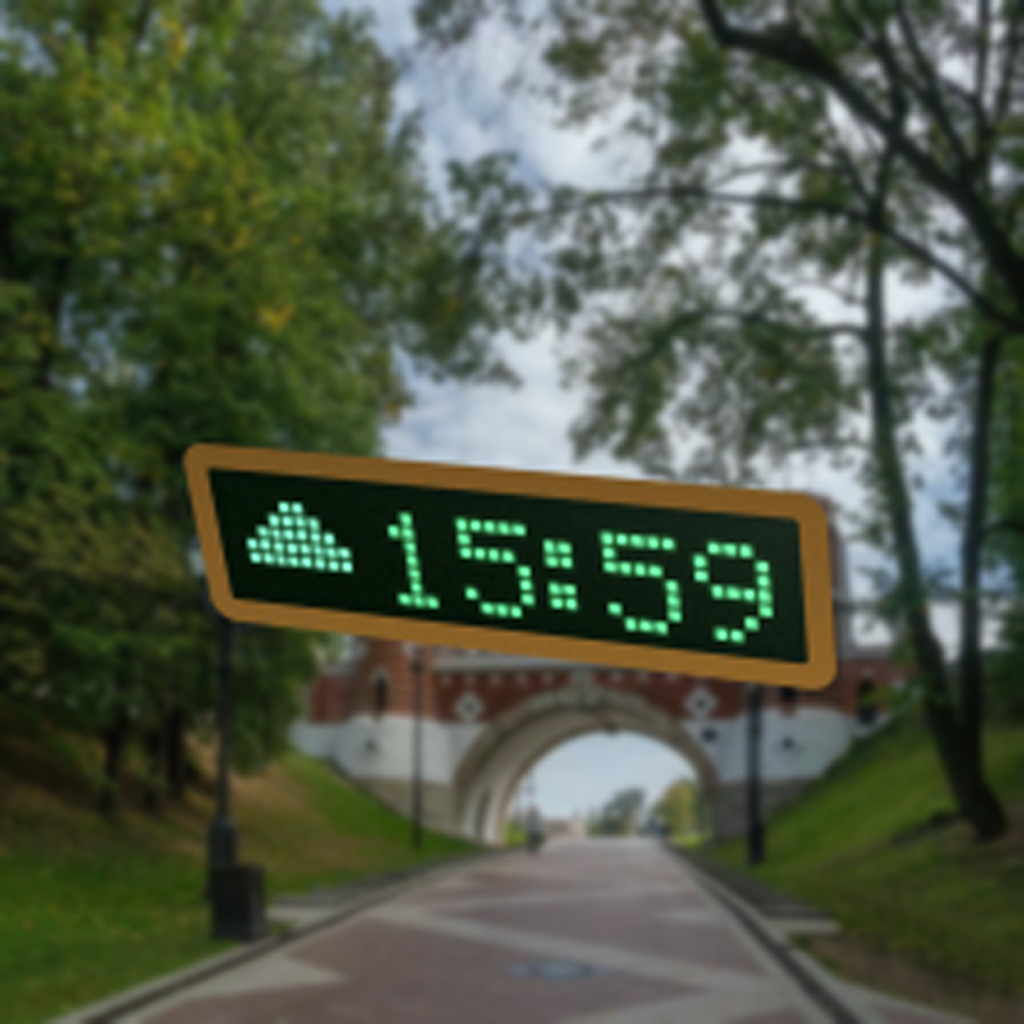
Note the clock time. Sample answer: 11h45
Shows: 15h59
